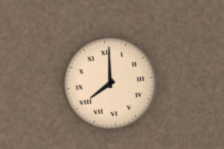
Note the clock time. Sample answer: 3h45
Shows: 8h01
